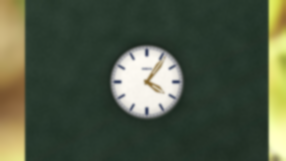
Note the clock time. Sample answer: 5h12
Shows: 4h06
